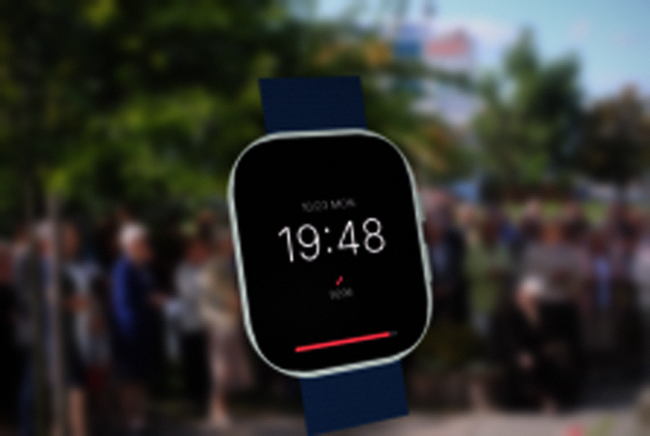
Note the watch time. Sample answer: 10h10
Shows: 19h48
